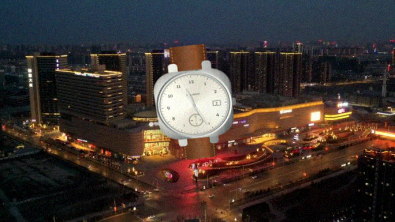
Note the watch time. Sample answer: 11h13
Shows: 11h26
